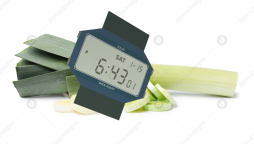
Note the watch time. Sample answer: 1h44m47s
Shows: 6h43m01s
